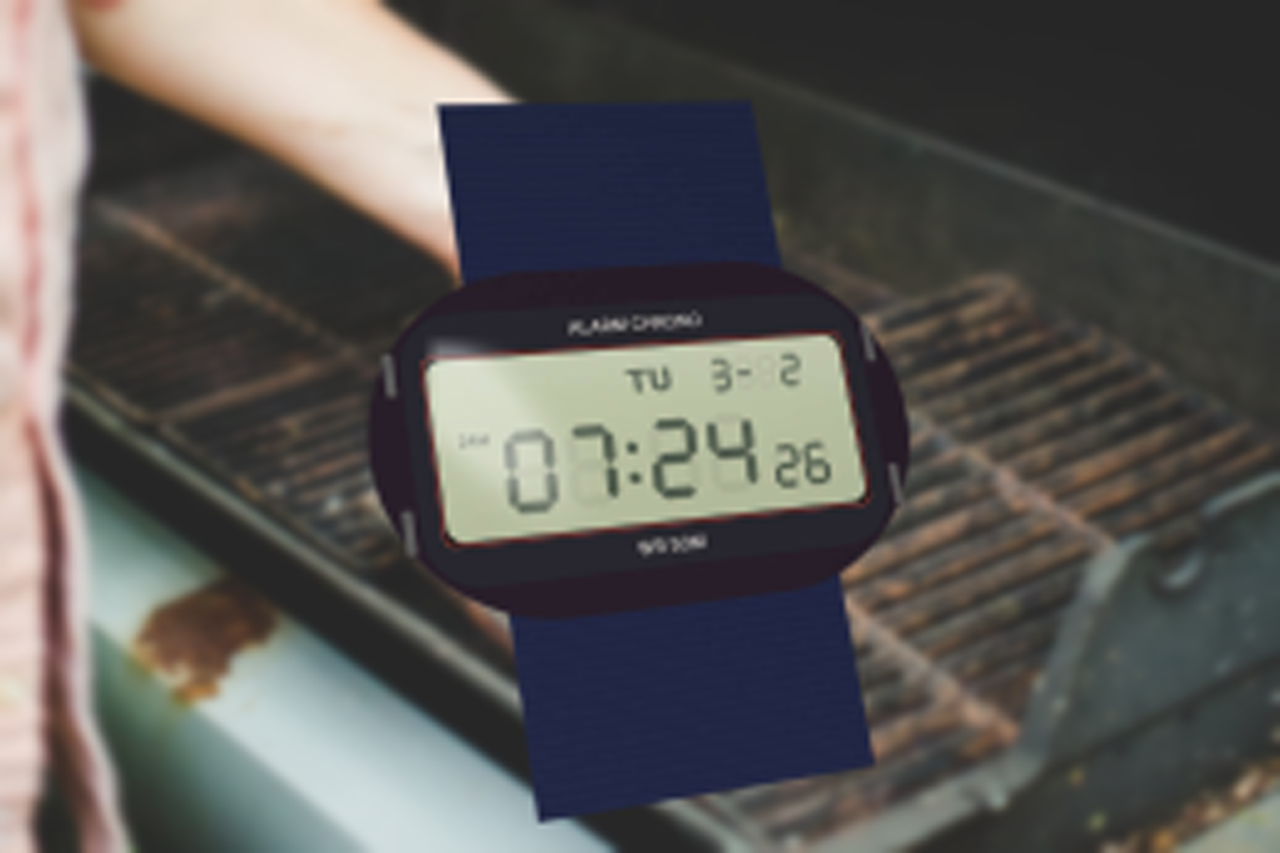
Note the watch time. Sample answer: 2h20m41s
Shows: 7h24m26s
